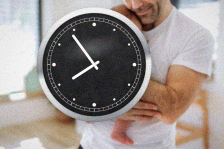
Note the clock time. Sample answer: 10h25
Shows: 7h54
